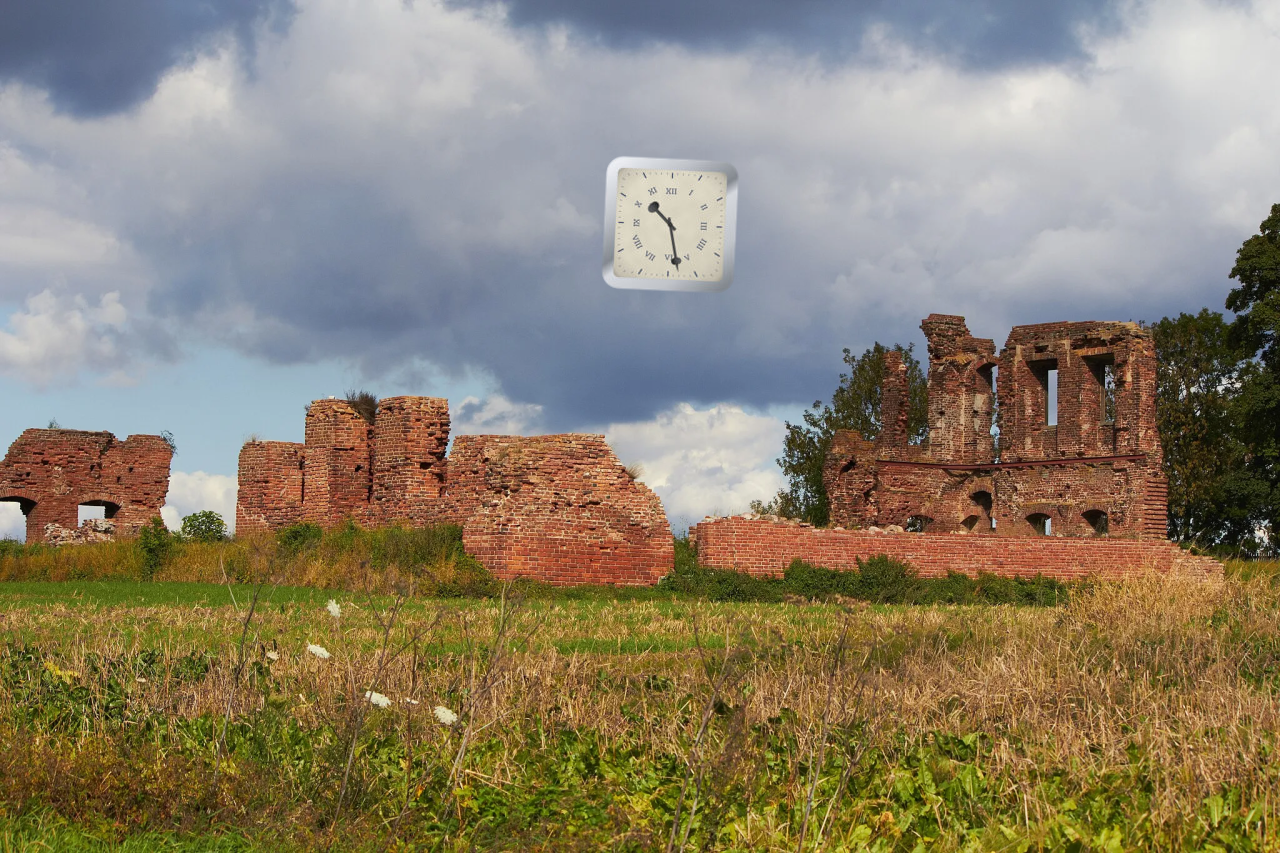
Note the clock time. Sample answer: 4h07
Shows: 10h28
